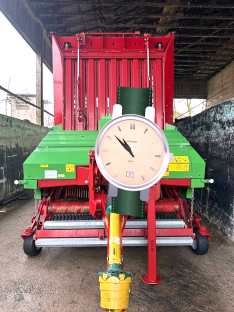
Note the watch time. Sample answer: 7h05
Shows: 10h52
